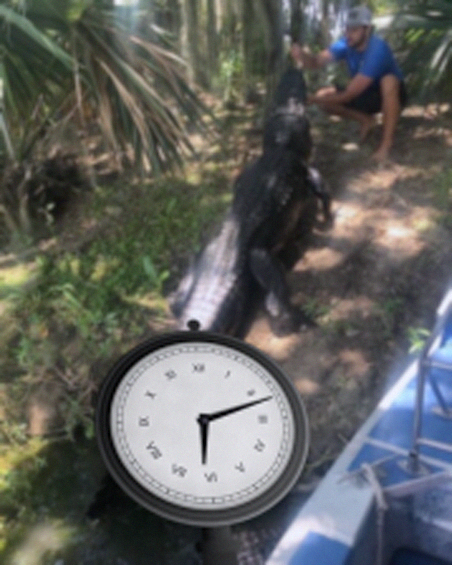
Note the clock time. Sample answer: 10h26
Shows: 6h12
